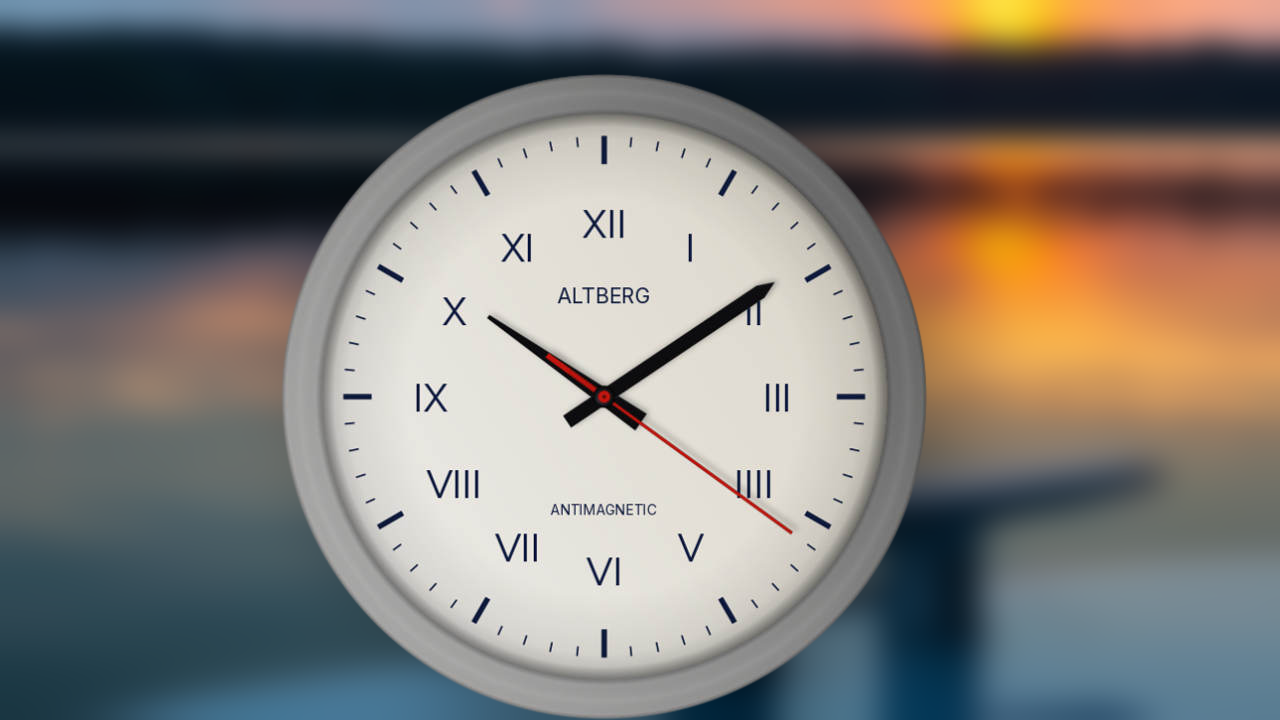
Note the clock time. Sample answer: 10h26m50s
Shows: 10h09m21s
